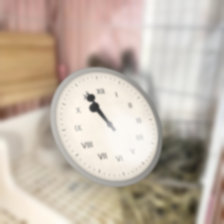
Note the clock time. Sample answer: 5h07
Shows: 10h56
